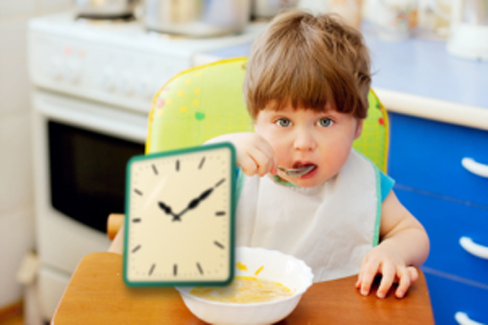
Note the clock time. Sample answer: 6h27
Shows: 10h10
